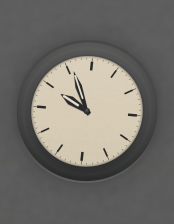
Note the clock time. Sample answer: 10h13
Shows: 9h56
